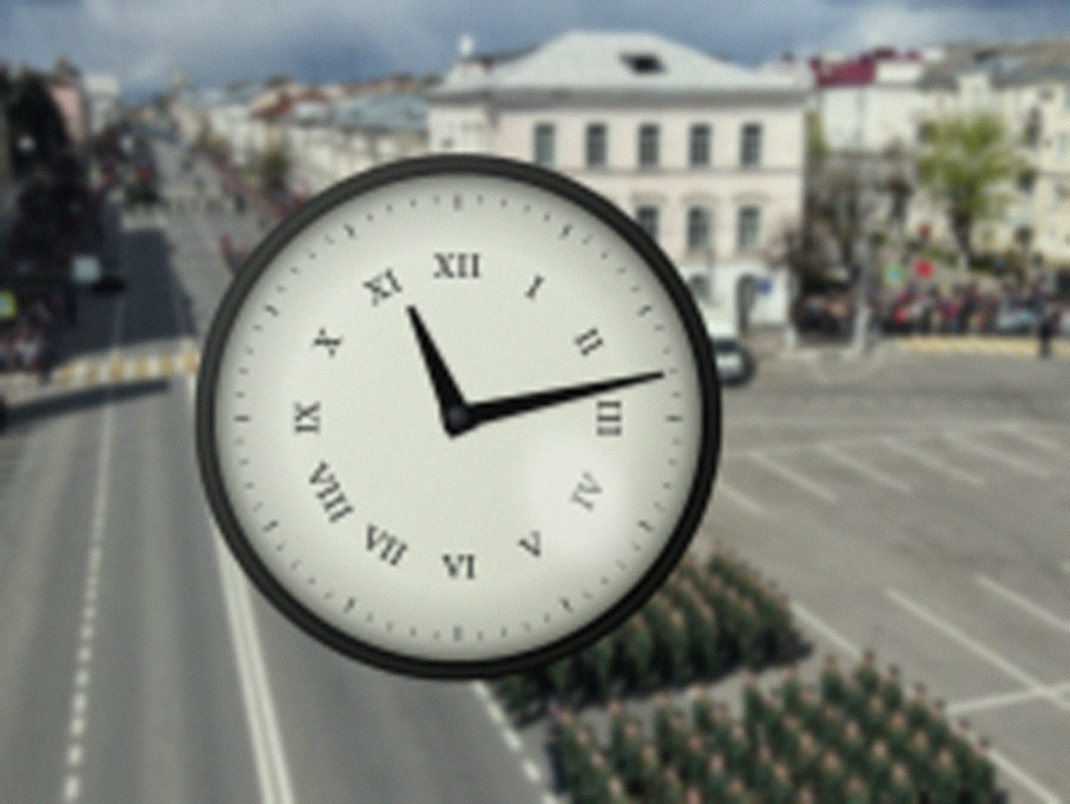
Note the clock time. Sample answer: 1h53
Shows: 11h13
